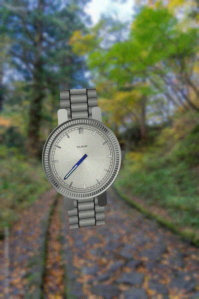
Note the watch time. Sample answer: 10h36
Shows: 7h38
